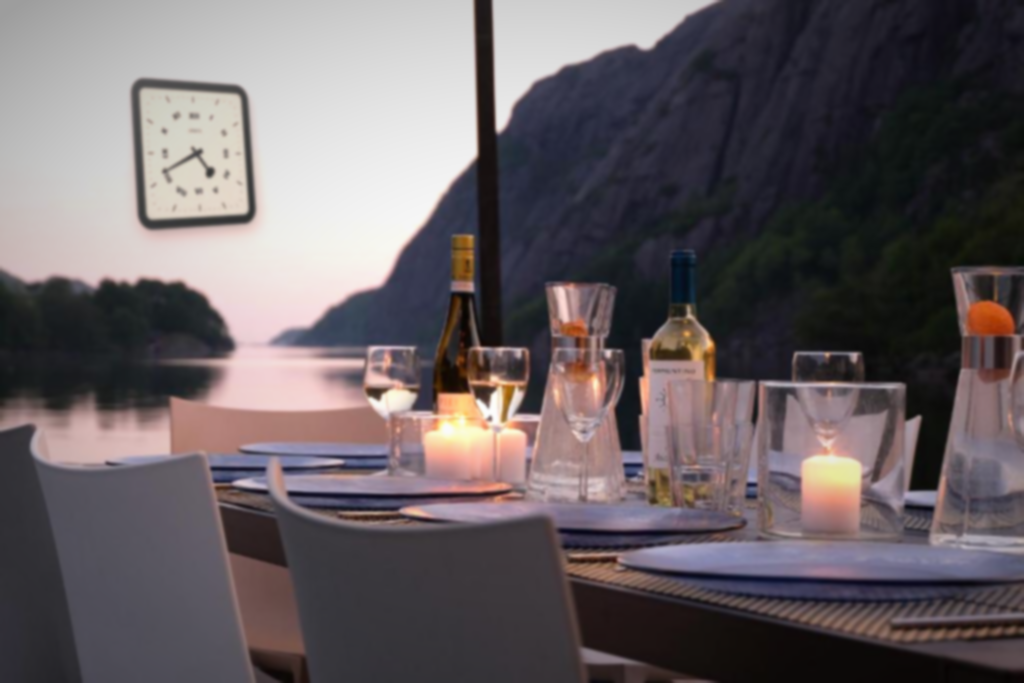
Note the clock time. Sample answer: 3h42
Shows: 4h41
